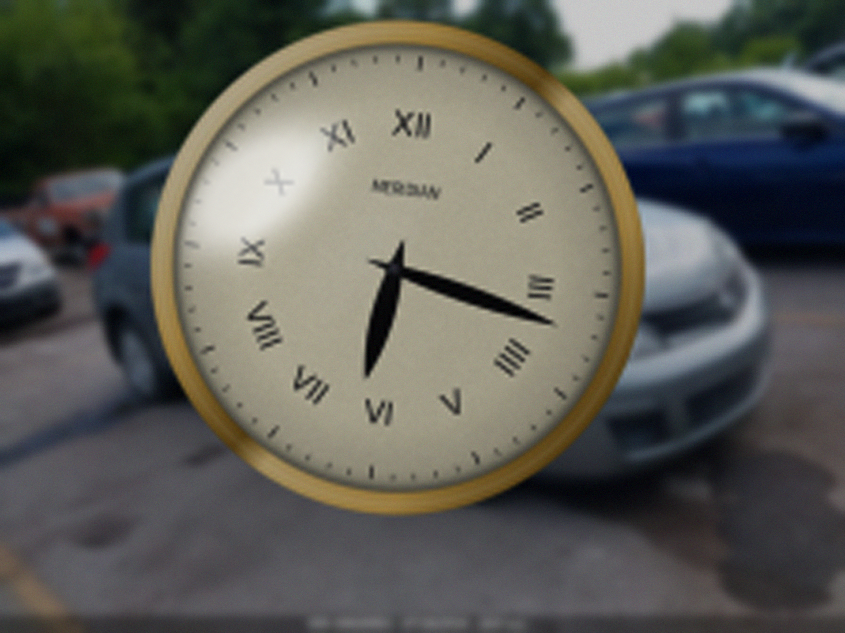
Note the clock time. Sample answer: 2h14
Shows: 6h17
